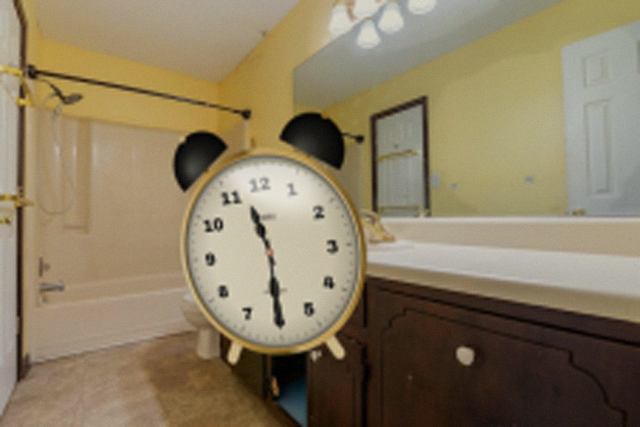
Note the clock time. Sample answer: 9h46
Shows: 11h30
